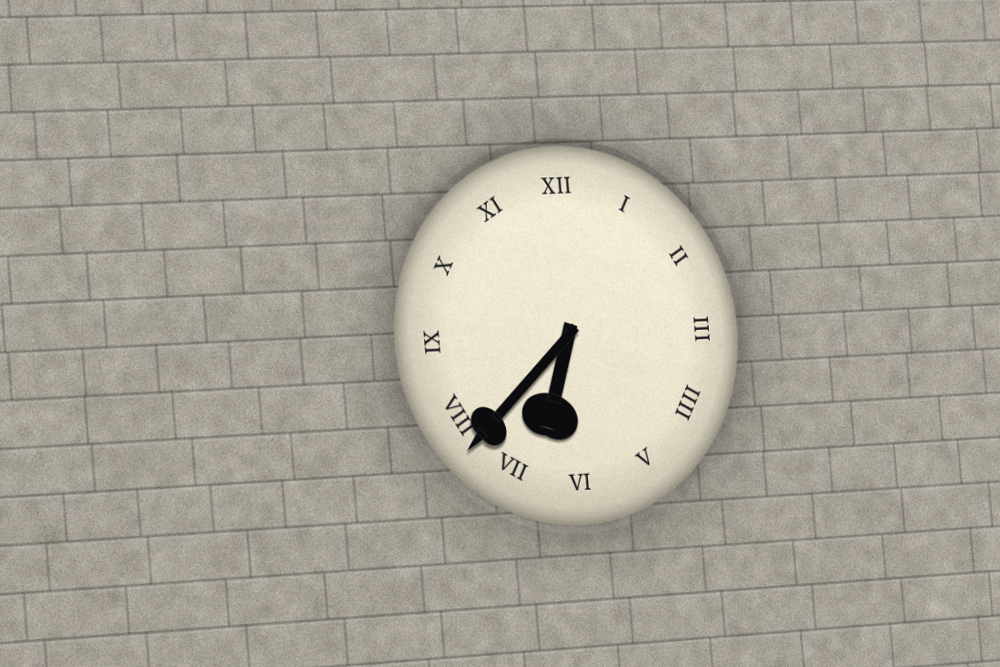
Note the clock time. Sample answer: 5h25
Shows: 6h38
